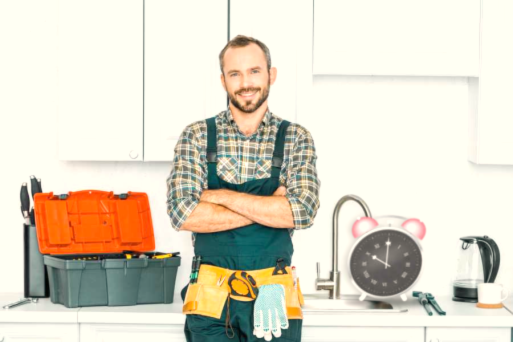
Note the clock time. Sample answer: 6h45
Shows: 10h00
